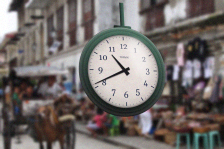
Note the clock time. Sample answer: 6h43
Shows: 10h41
